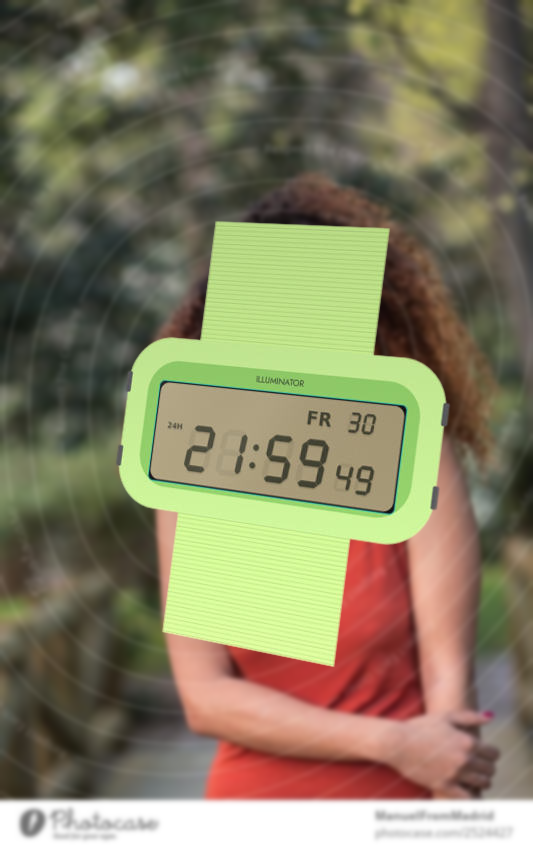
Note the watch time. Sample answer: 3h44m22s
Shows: 21h59m49s
